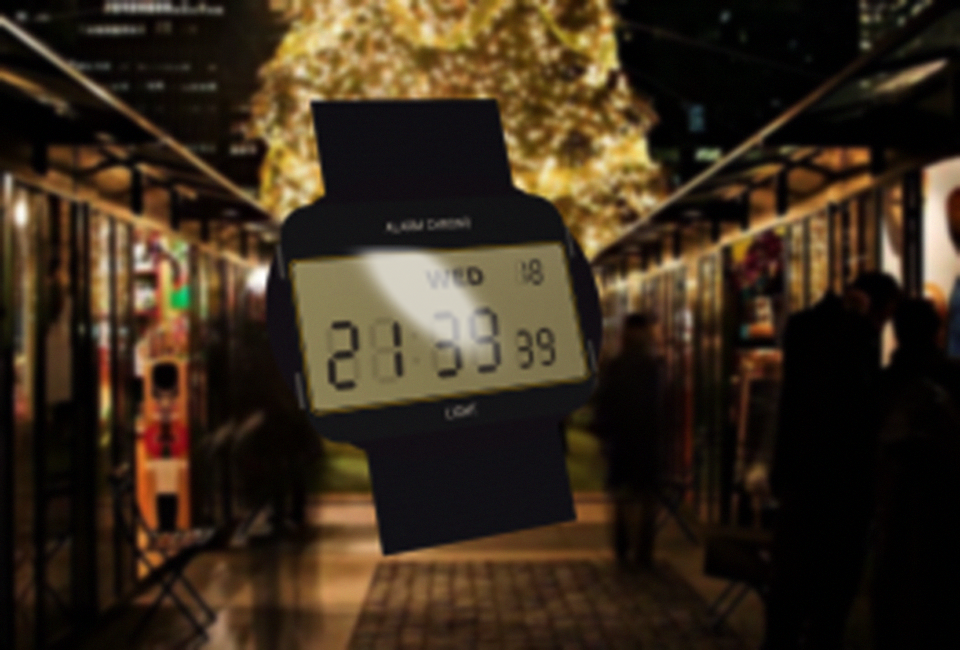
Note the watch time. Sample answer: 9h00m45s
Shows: 21h39m39s
